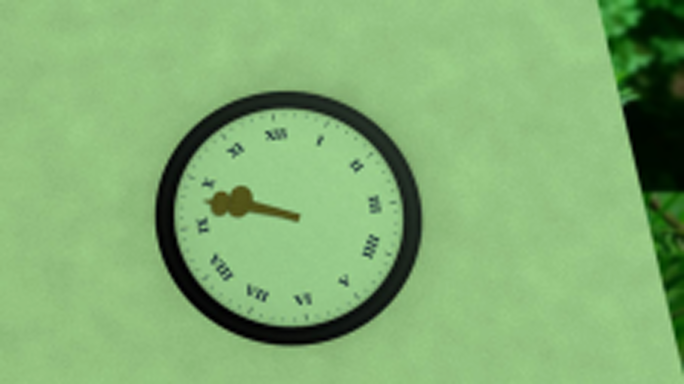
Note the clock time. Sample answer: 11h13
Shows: 9h48
